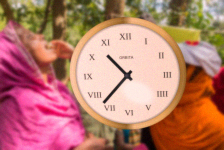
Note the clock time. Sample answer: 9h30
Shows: 10h37
